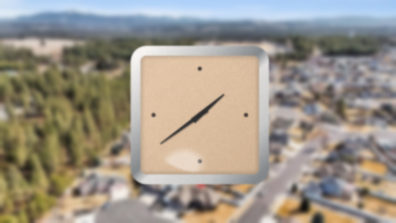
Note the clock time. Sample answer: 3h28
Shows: 1h39
